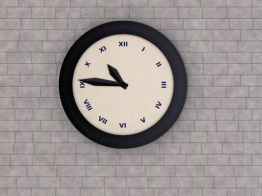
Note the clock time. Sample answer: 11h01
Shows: 10h46
